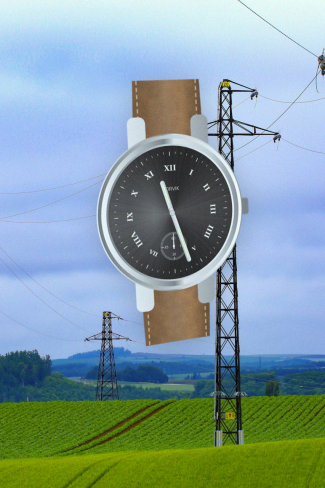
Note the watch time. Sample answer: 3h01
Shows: 11h27
